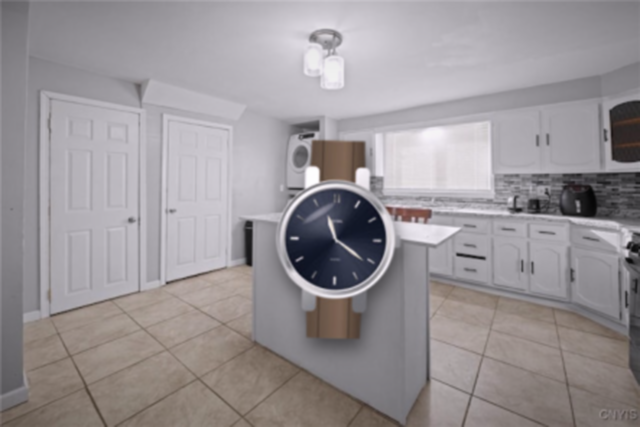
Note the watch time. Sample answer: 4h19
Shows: 11h21
